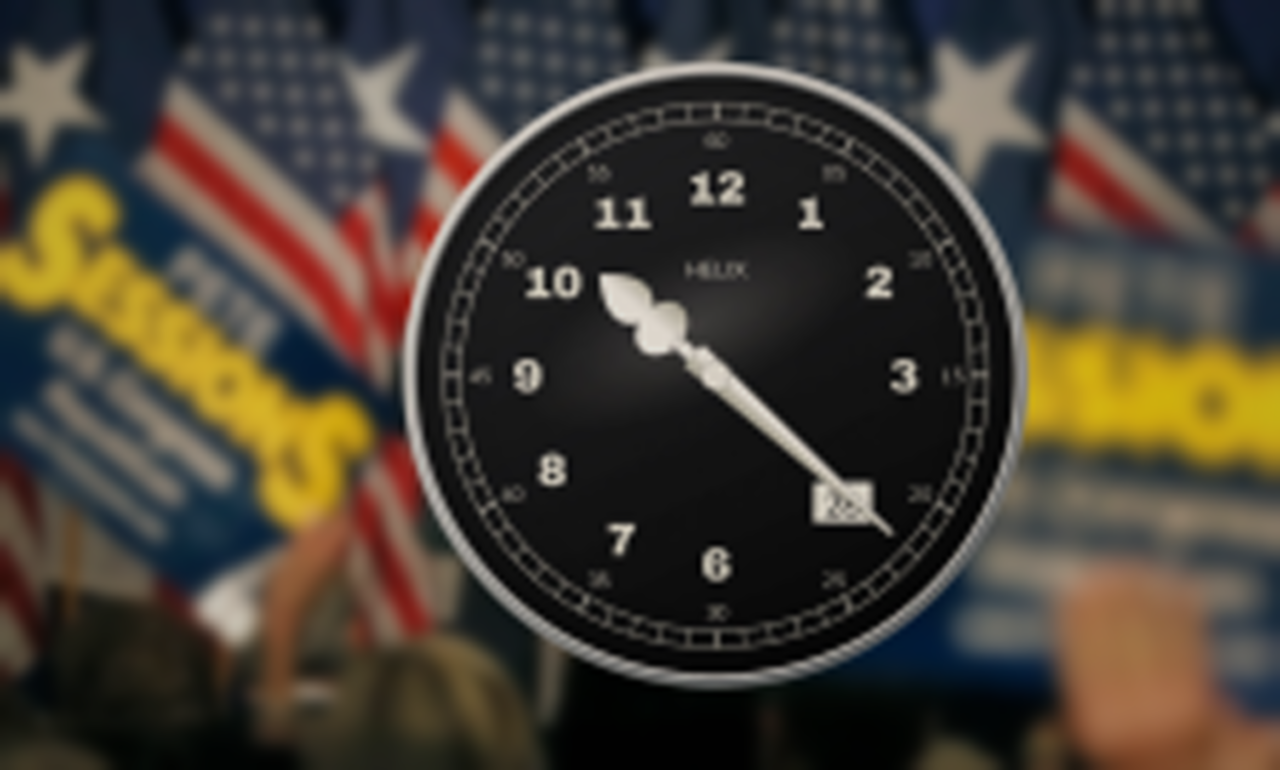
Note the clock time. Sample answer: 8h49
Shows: 10h22
